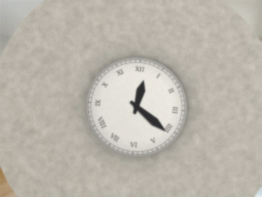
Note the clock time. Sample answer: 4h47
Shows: 12h21
